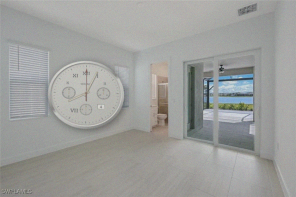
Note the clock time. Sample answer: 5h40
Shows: 8h04
